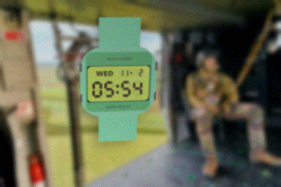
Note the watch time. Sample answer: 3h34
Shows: 5h54
